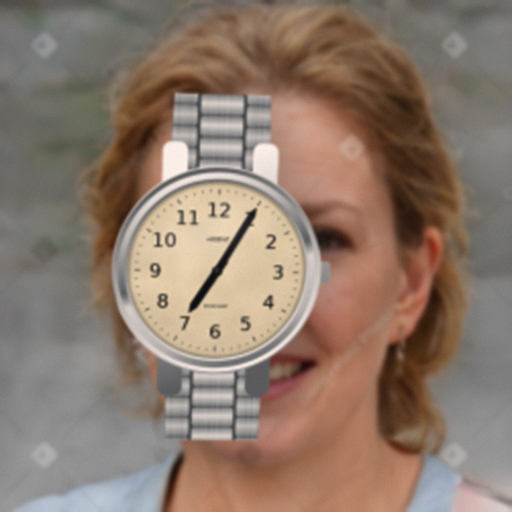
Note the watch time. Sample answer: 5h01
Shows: 7h05
